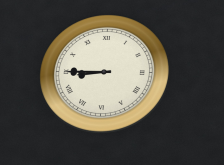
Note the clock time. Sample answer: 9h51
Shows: 8h45
